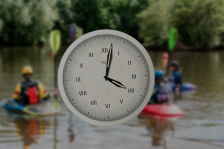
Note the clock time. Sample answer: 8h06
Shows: 4h02
